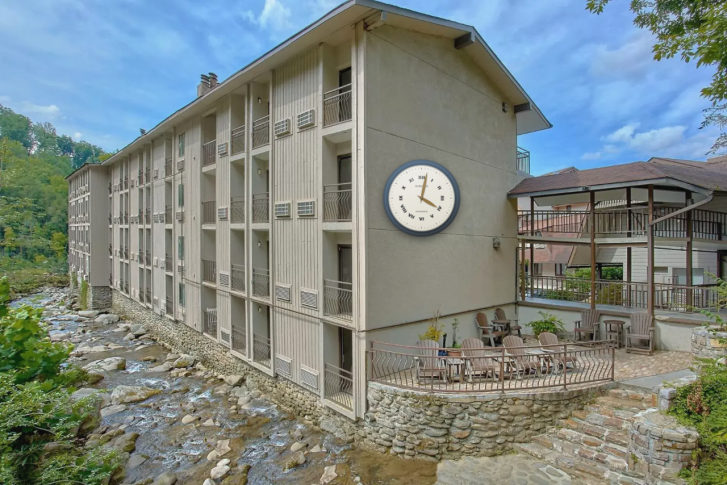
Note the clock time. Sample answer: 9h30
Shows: 4h02
